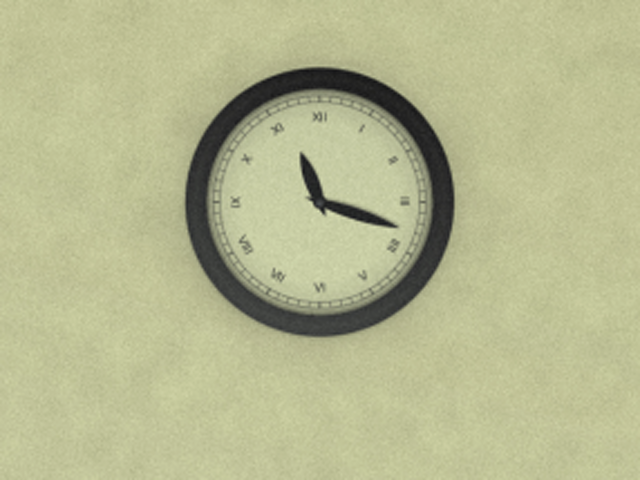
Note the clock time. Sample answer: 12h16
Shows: 11h18
